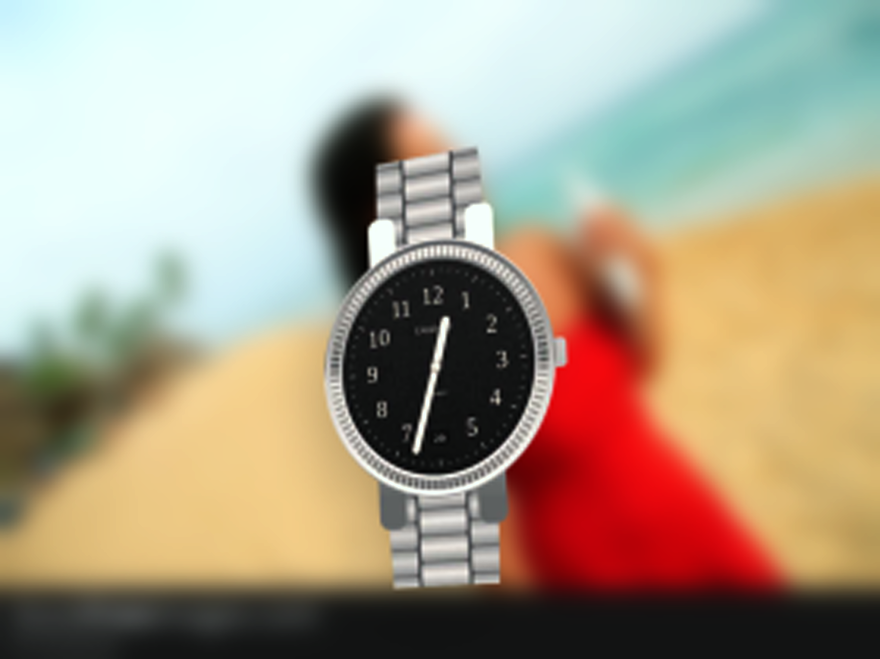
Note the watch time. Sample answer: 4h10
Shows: 12h33
